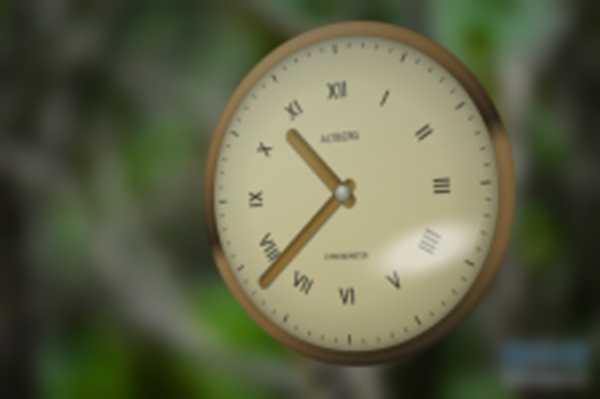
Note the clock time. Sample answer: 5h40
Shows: 10h38
